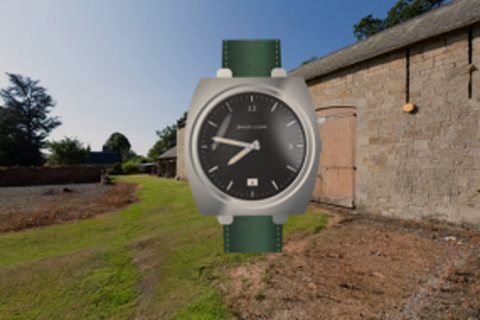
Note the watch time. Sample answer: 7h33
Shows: 7h47
